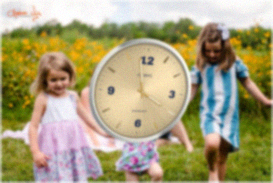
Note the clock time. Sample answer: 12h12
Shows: 3h58
